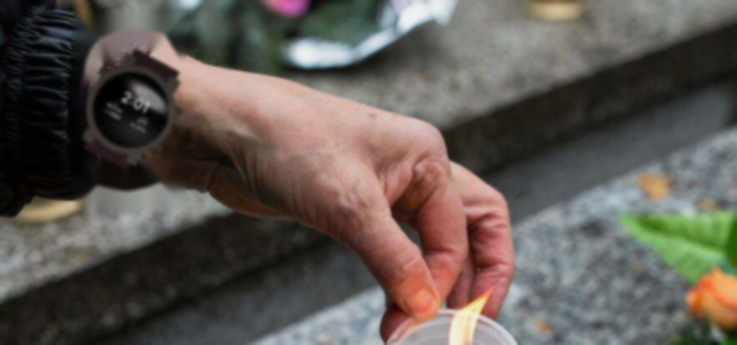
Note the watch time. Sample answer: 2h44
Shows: 2h01
